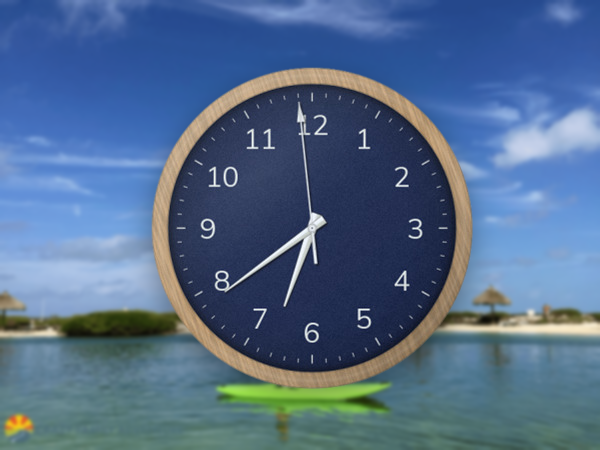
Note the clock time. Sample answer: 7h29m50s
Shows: 6h38m59s
